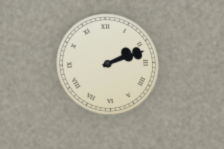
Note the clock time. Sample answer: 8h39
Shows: 2h12
